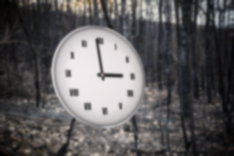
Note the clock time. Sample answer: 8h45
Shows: 2h59
